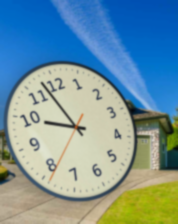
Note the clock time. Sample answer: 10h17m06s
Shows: 9h57m39s
